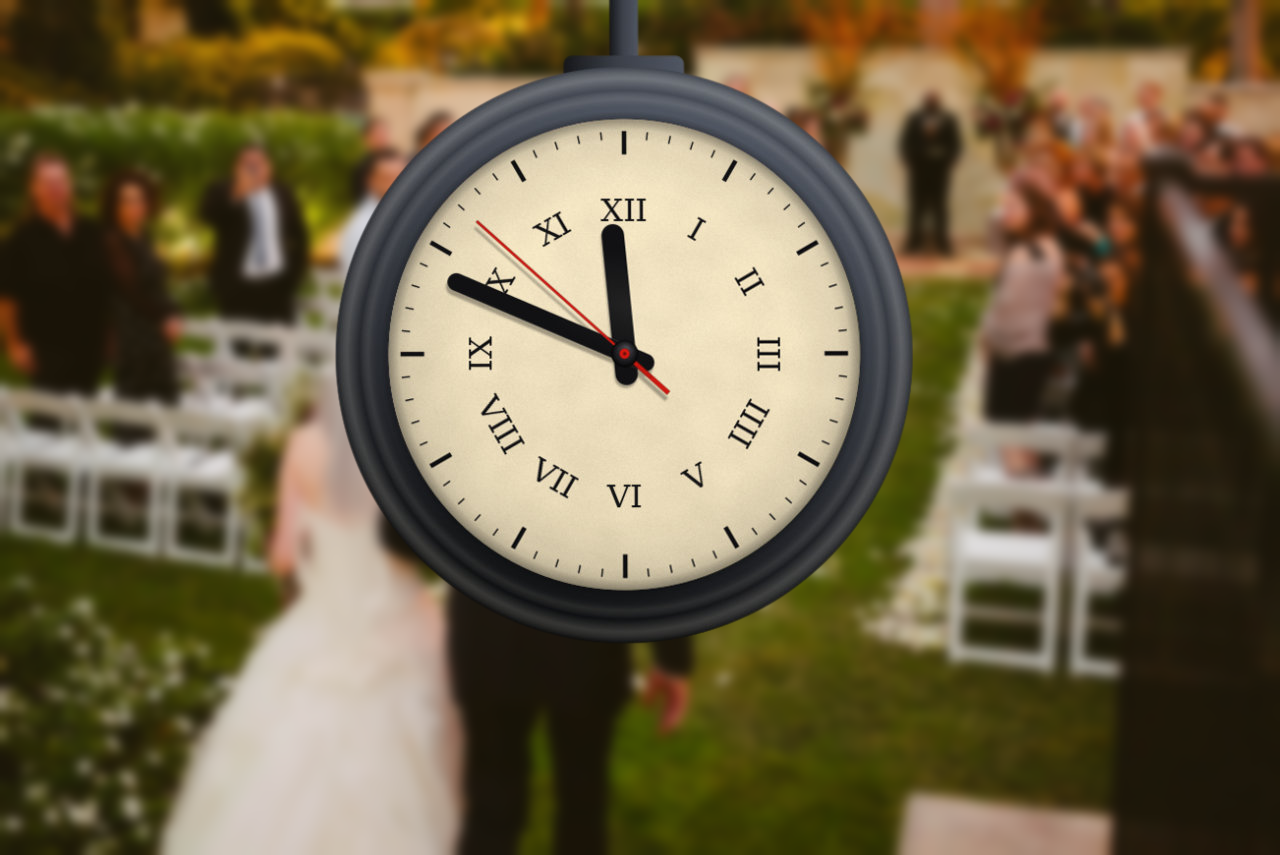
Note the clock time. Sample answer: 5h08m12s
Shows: 11h48m52s
